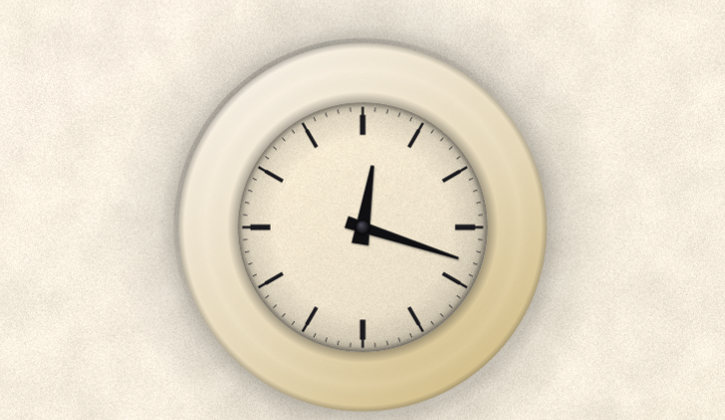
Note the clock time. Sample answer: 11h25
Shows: 12h18
